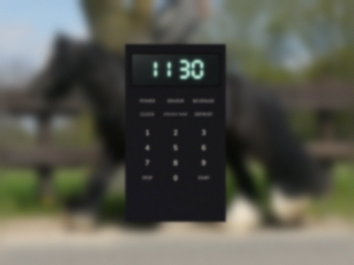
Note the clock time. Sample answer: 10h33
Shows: 11h30
